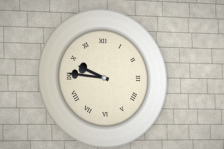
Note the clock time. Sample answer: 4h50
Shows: 9h46
